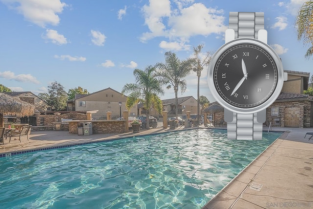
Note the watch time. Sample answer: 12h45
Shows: 11h36
